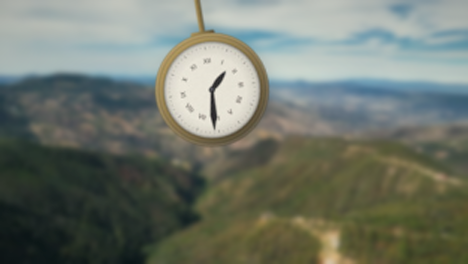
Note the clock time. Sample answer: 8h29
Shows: 1h31
